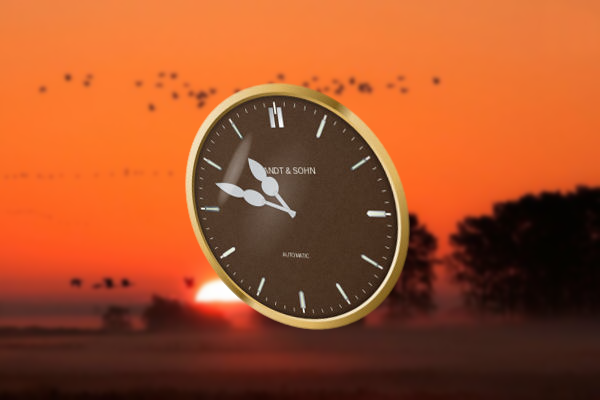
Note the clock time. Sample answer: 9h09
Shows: 10h48
